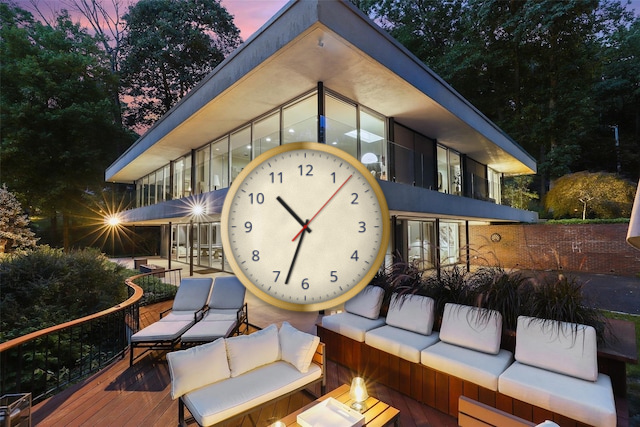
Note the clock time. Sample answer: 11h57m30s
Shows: 10h33m07s
